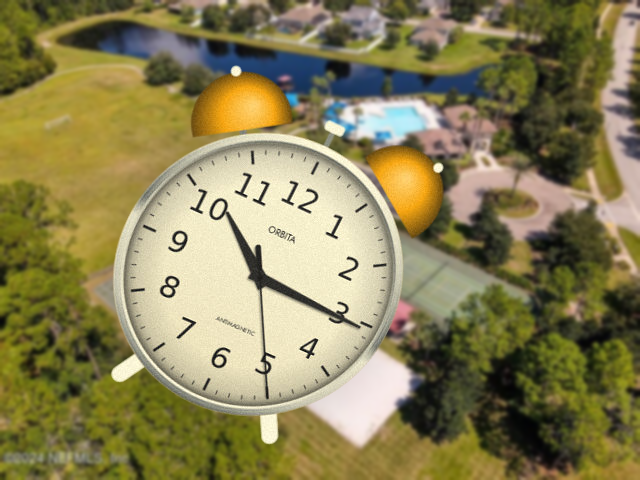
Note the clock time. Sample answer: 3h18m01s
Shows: 10h15m25s
